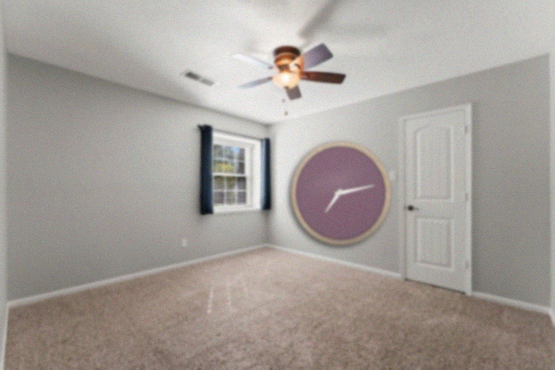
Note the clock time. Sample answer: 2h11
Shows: 7h13
